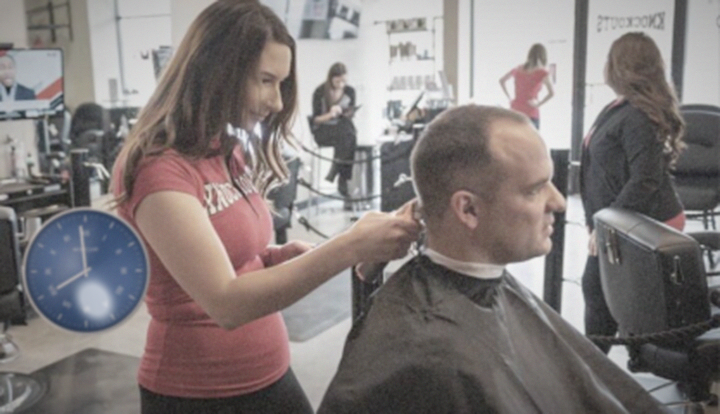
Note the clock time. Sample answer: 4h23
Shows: 7h59
